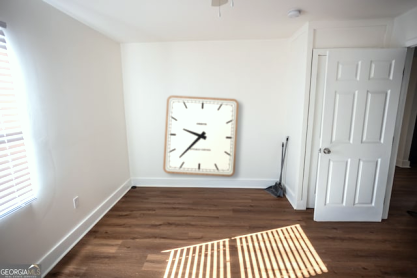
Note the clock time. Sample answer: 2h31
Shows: 9h37
